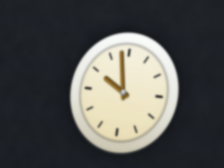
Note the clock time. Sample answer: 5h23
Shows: 9h58
